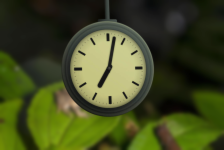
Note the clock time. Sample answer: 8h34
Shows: 7h02
